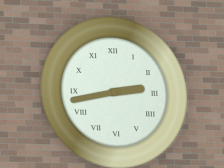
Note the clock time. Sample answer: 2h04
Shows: 2h43
